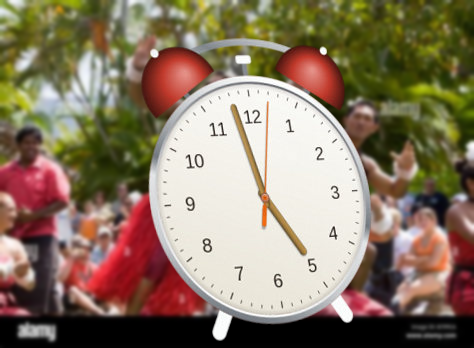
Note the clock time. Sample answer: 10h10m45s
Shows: 4h58m02s
